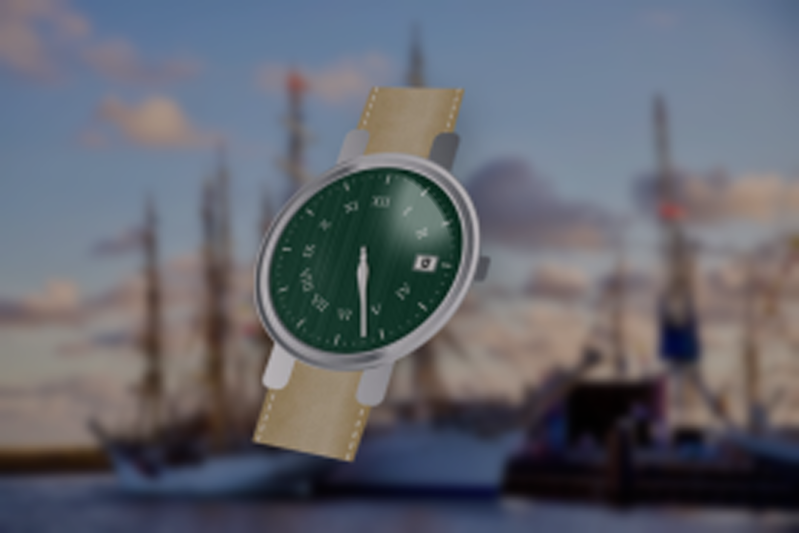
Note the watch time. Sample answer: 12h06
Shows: 5h27
